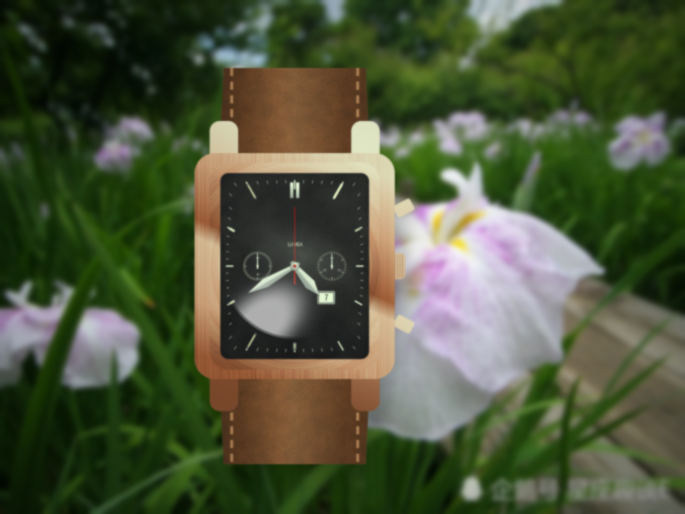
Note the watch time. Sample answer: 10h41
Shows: 4h40
